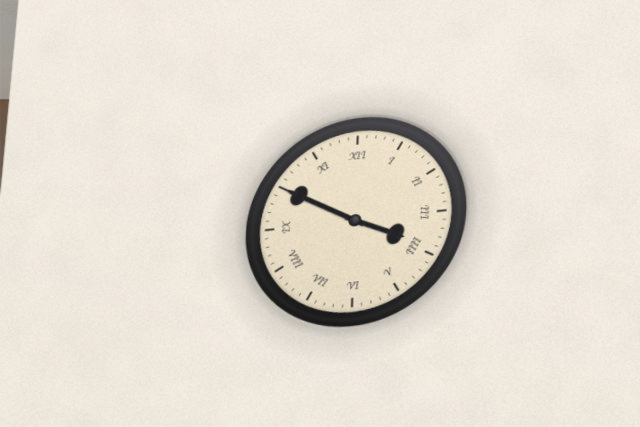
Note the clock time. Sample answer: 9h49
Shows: 3h50
